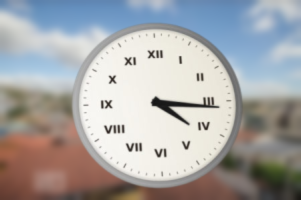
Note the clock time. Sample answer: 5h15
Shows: 4h16
